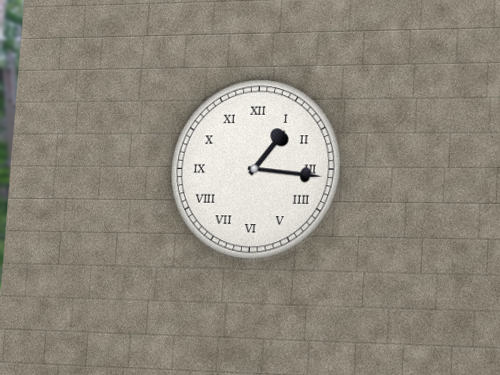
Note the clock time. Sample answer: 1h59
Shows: 1h16
